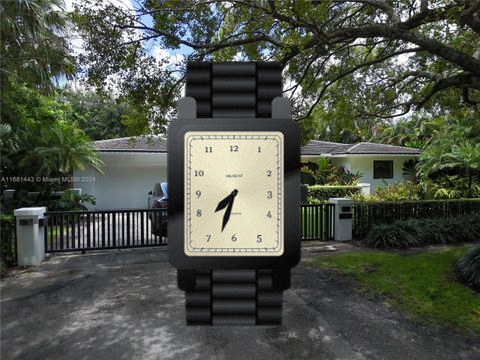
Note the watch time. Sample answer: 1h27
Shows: 7h33
